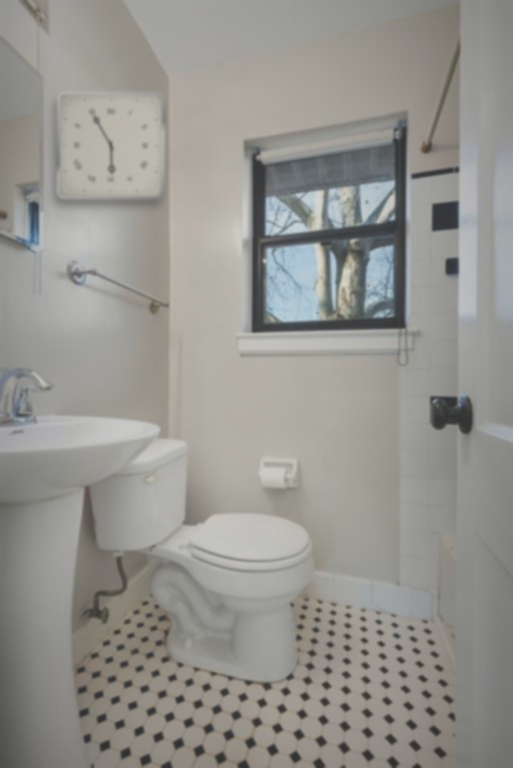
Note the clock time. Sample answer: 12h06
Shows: 5h55
